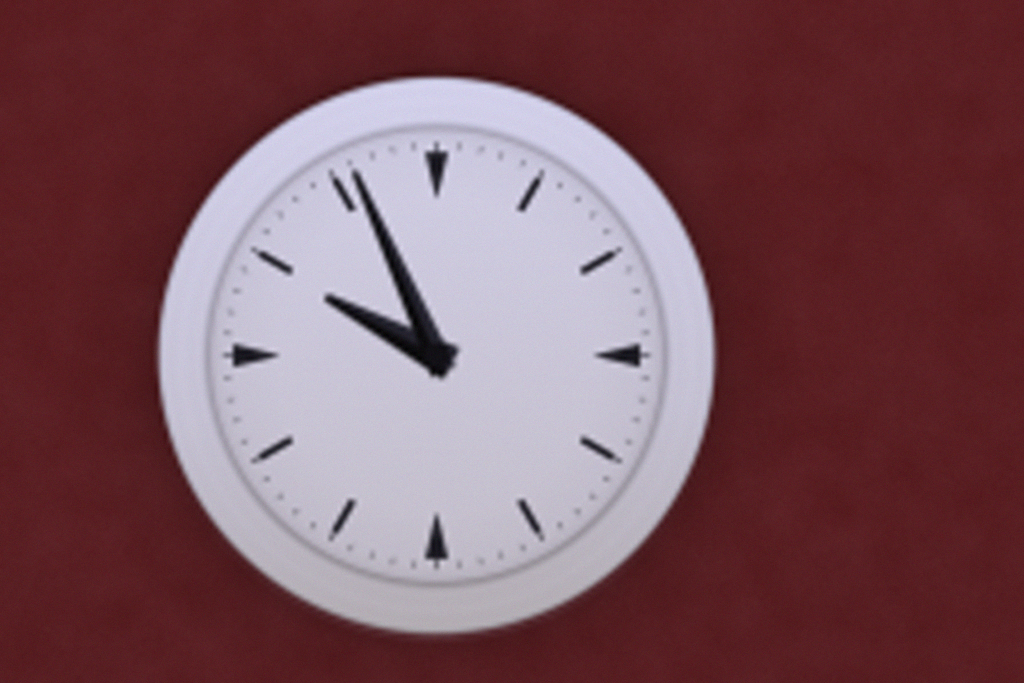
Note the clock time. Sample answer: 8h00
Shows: 9h56
